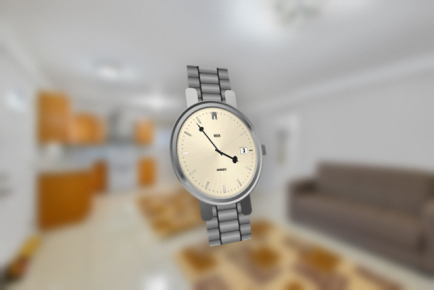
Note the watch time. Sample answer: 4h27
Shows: 3h54
